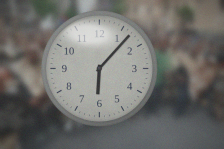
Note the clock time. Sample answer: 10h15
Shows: 6h07
